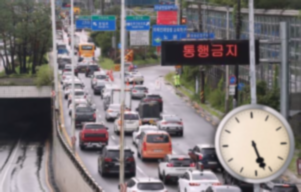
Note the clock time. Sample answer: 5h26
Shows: 5h27
